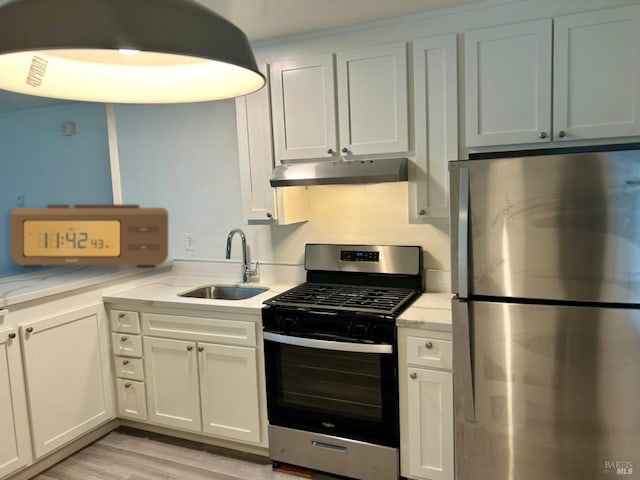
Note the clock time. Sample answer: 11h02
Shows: 11h42
